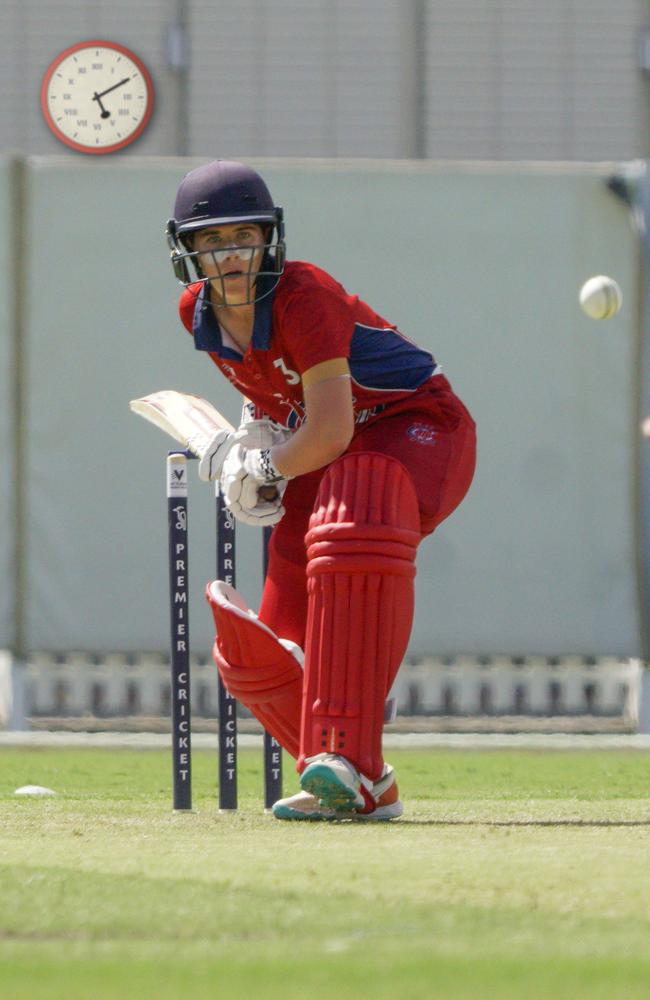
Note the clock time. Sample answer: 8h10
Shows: 5h10
